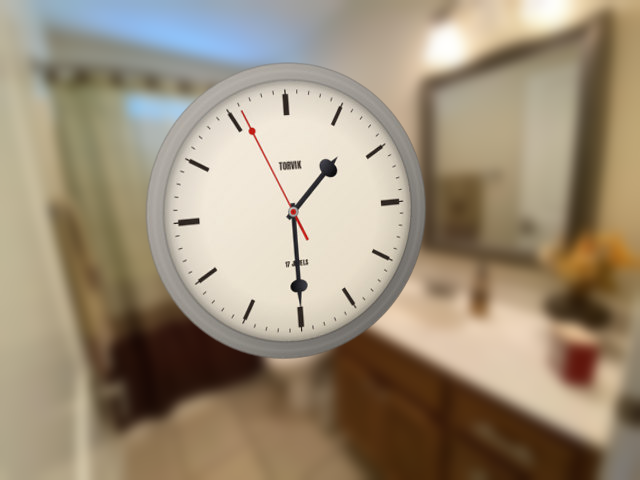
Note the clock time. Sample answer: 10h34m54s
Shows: 1h29m56s
